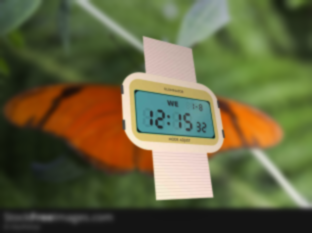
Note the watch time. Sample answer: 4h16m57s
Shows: 12h15m32s
